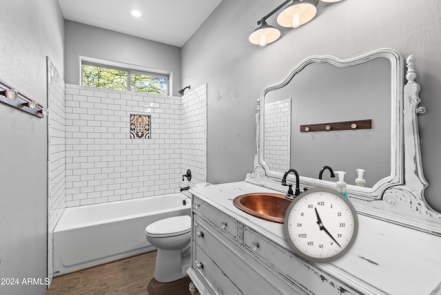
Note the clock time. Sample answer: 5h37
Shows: 11h23
